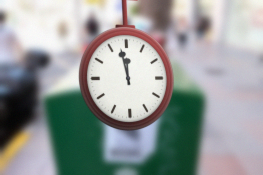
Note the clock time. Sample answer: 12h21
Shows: 11h58
